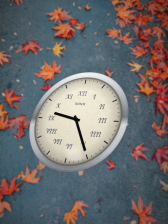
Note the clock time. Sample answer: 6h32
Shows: 9h25
